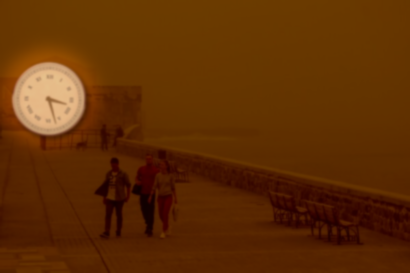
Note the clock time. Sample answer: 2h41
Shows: 3h27
